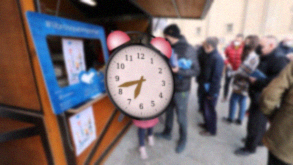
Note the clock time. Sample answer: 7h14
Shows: 6h42
